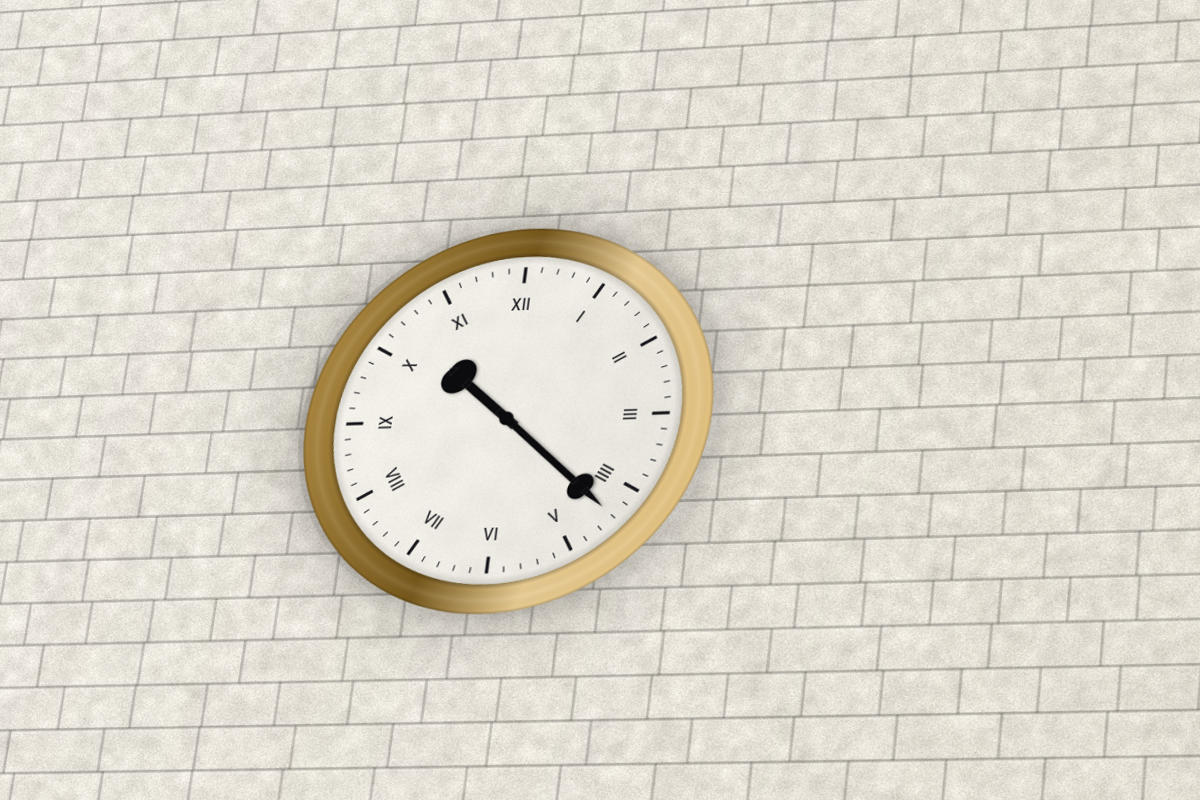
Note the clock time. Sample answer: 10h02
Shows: 10h22
